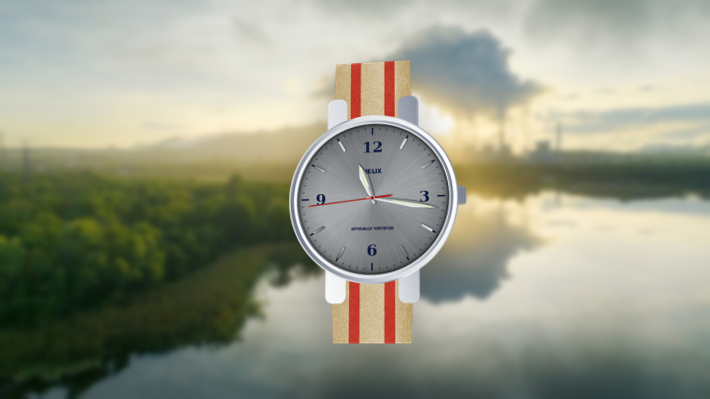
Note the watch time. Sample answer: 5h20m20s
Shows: 11h16m44s
